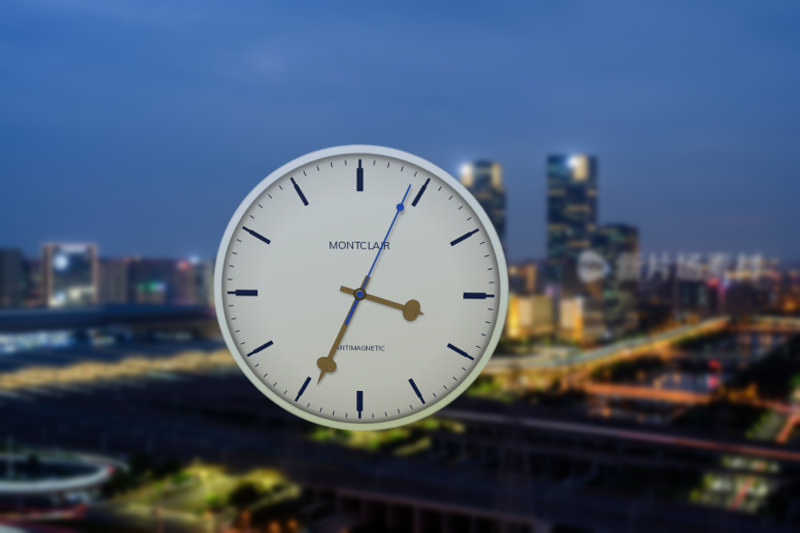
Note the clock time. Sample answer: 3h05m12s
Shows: 3h34m04s
